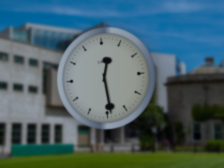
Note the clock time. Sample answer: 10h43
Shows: 12h29
